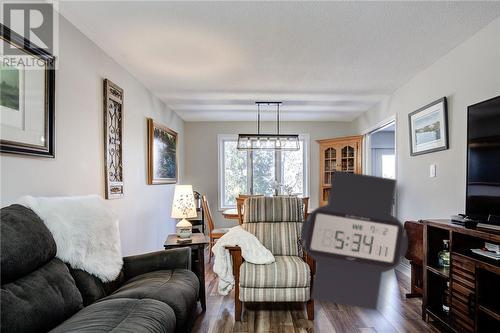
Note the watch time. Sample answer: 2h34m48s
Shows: 5h34m11s
